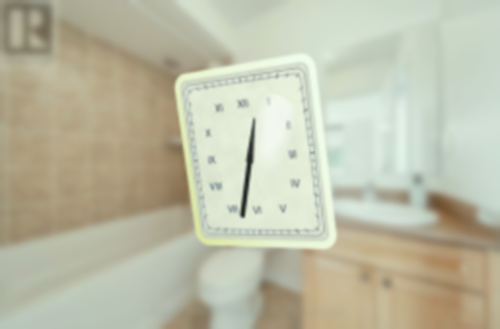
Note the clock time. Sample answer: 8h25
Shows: 12h33
